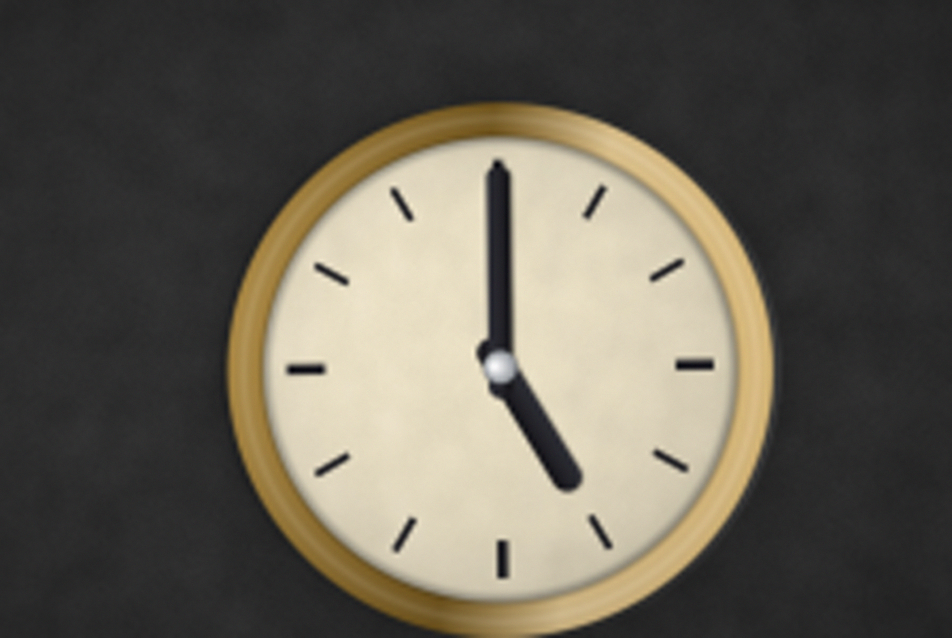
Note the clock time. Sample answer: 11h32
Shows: 5h00
